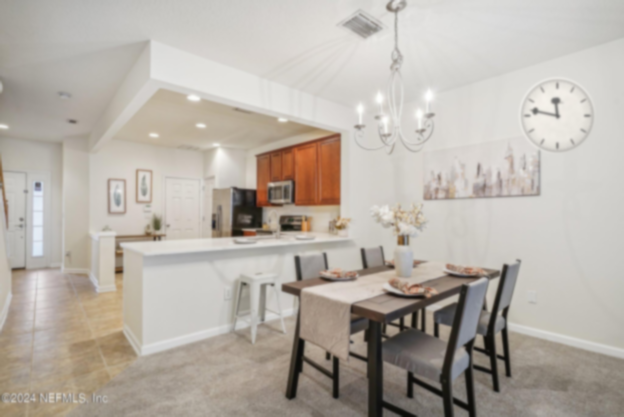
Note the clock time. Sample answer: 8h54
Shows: 11h47
